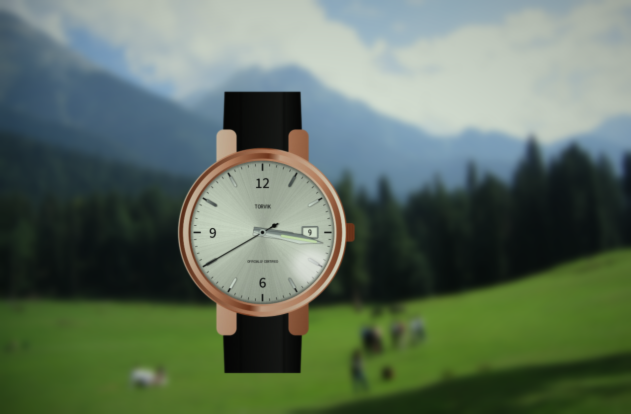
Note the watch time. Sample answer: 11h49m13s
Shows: 3h16m40s
